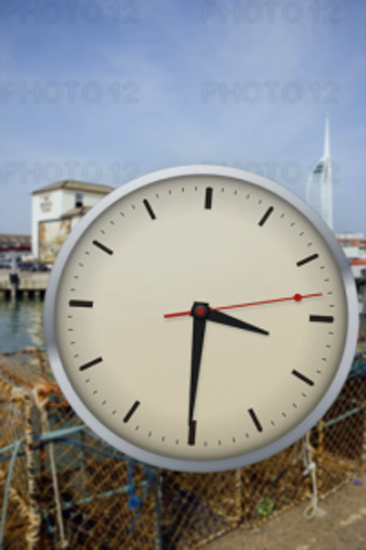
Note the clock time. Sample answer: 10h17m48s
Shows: 3h30m13s
